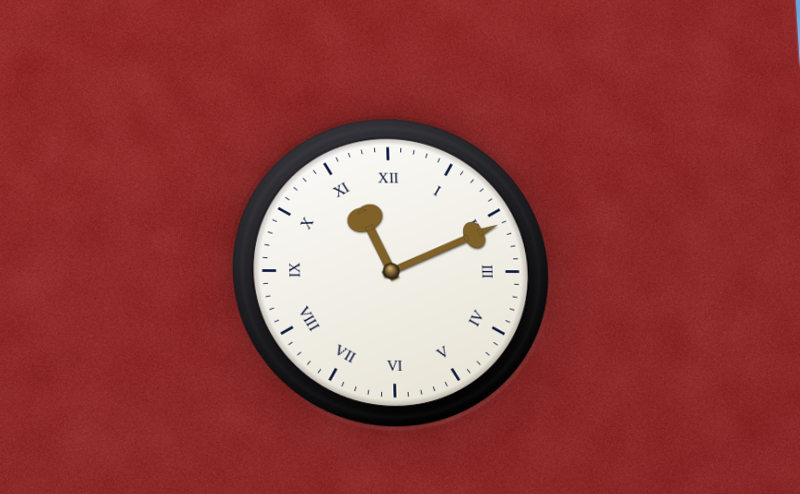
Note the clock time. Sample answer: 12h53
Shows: 11h11
